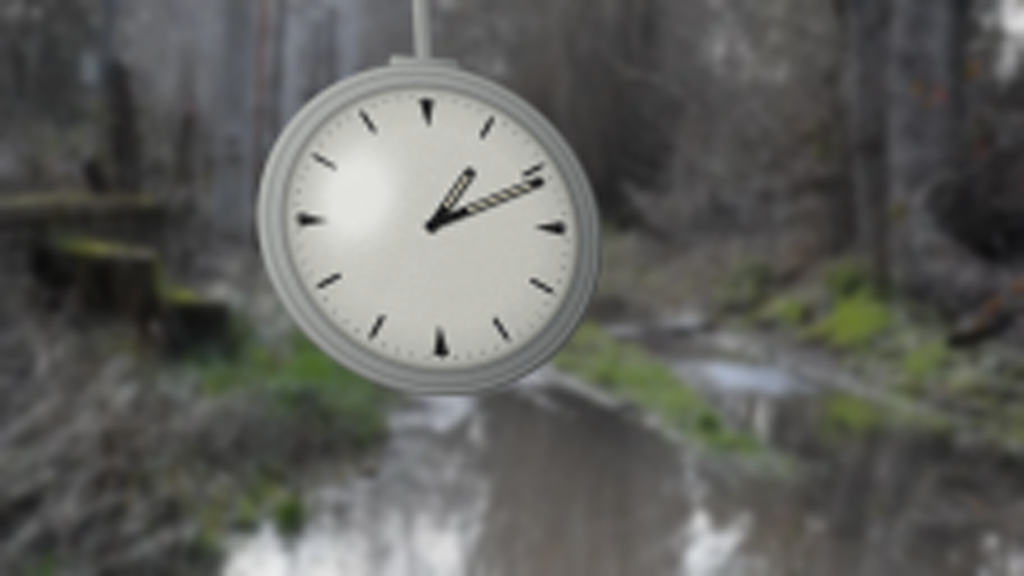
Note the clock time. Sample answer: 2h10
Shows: 1h11
